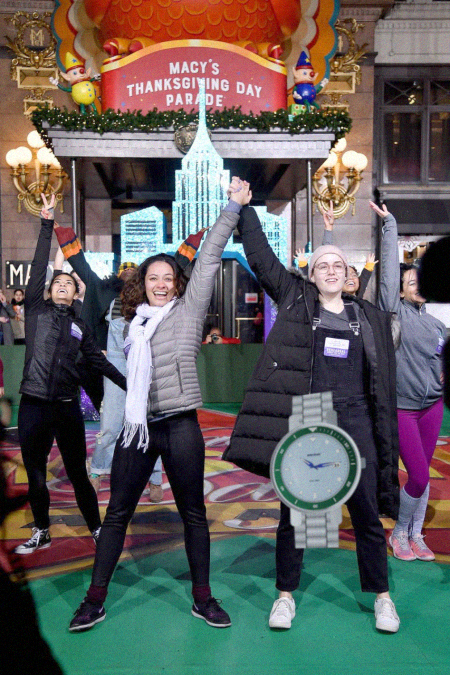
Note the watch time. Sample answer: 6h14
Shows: 10h14
